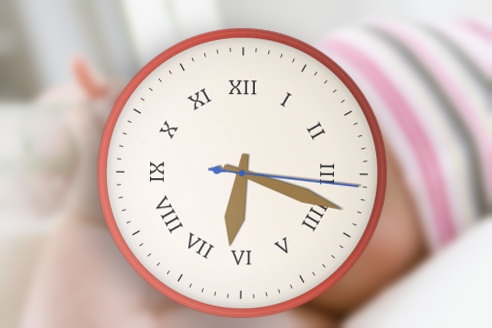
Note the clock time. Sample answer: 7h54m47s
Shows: 6h18m16s
